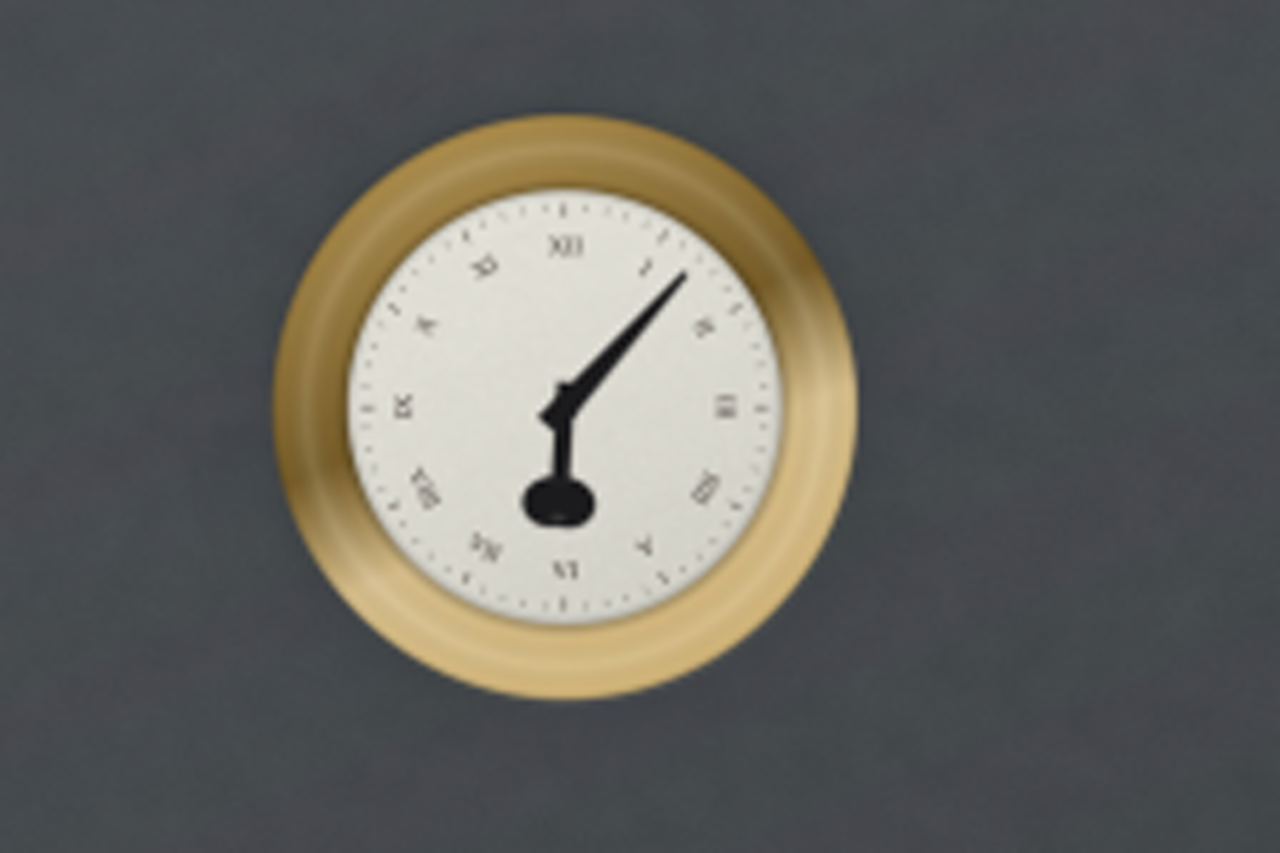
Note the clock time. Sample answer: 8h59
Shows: 6h07
